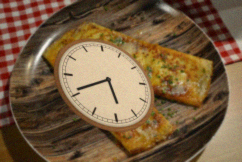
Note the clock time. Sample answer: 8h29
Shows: 5h41
